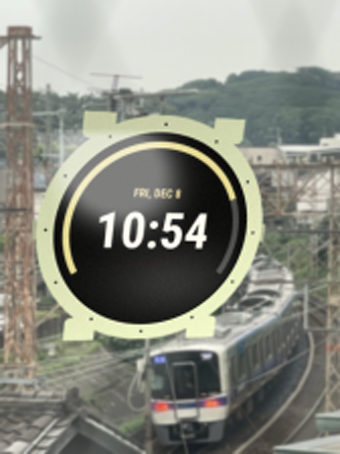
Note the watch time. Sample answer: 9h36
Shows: 10h54
